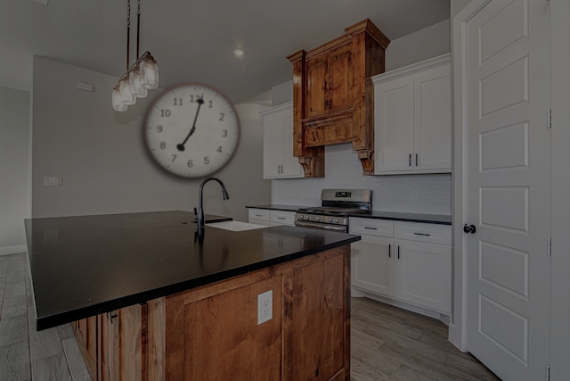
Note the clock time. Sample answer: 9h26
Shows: 7h02
